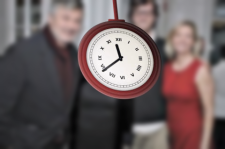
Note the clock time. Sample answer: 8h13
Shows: 11h39
